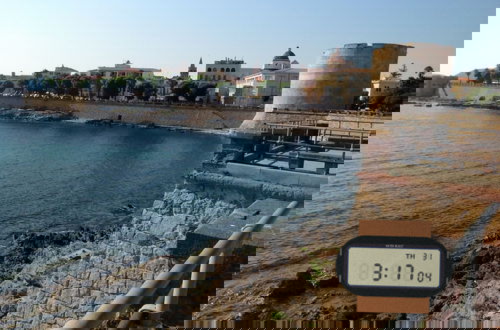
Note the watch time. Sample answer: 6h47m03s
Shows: 3h17m04s
